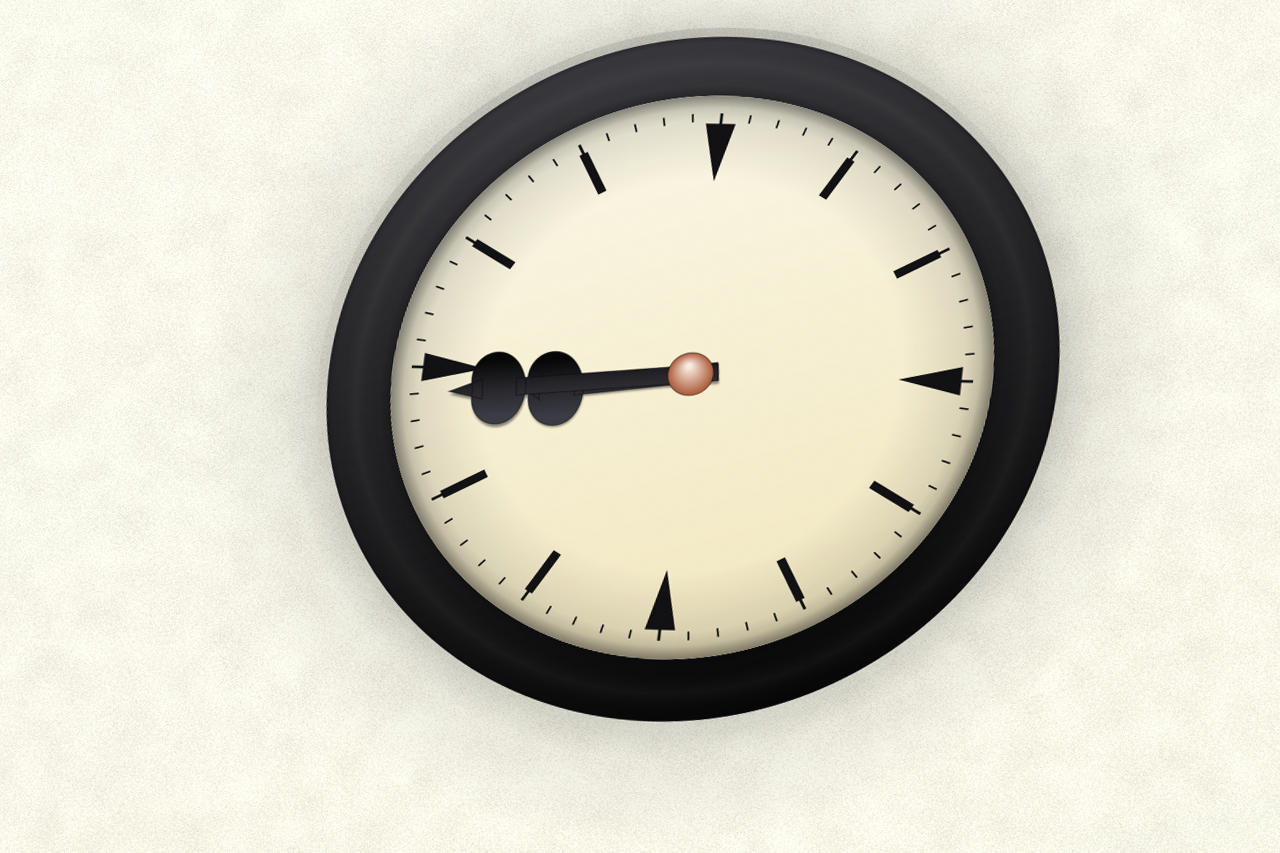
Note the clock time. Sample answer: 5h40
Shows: 8h44
